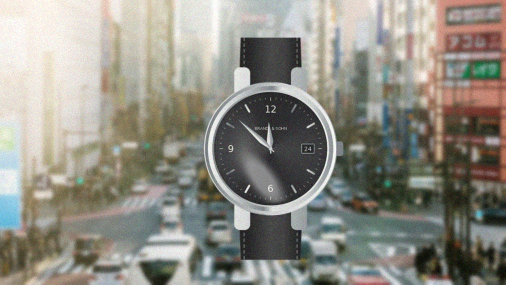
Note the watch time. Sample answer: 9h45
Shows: 11h52
